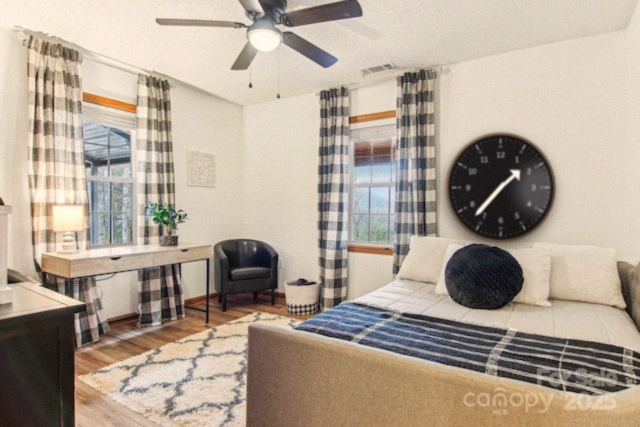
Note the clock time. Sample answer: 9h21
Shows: 1h37
